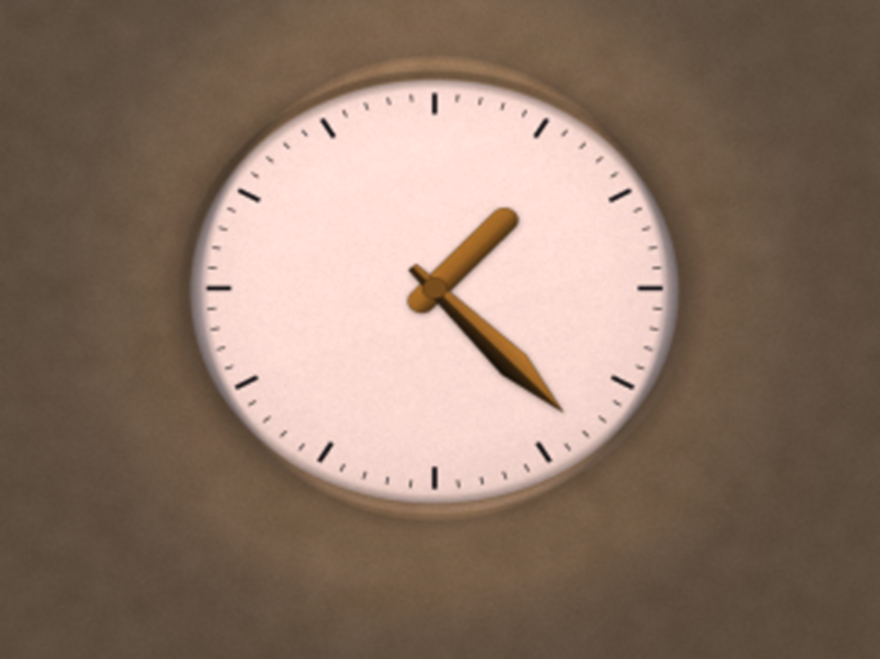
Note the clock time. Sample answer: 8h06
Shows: 1h23
